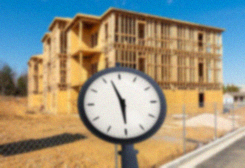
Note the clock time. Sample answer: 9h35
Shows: 5h57
